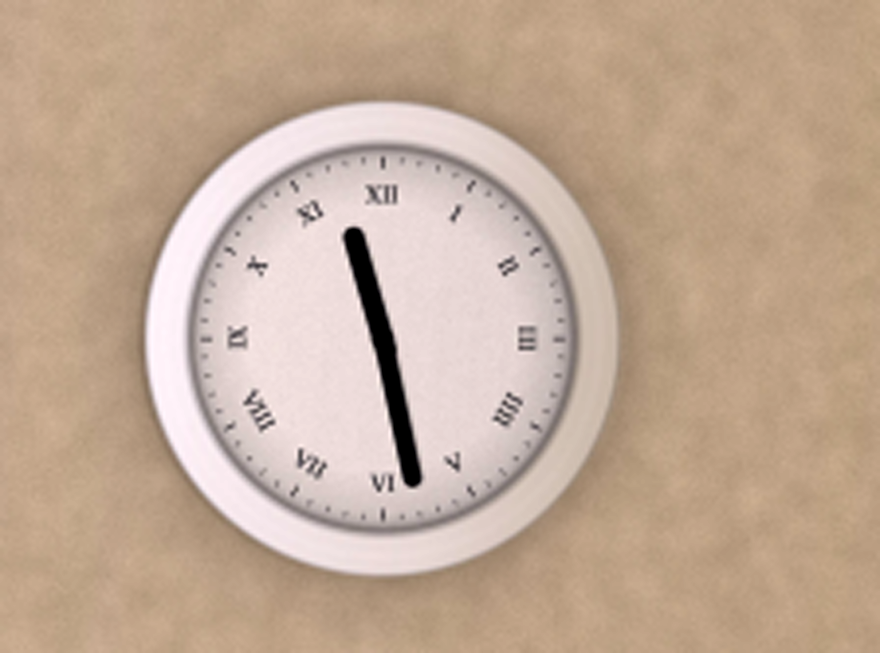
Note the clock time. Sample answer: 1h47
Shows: 11h28
